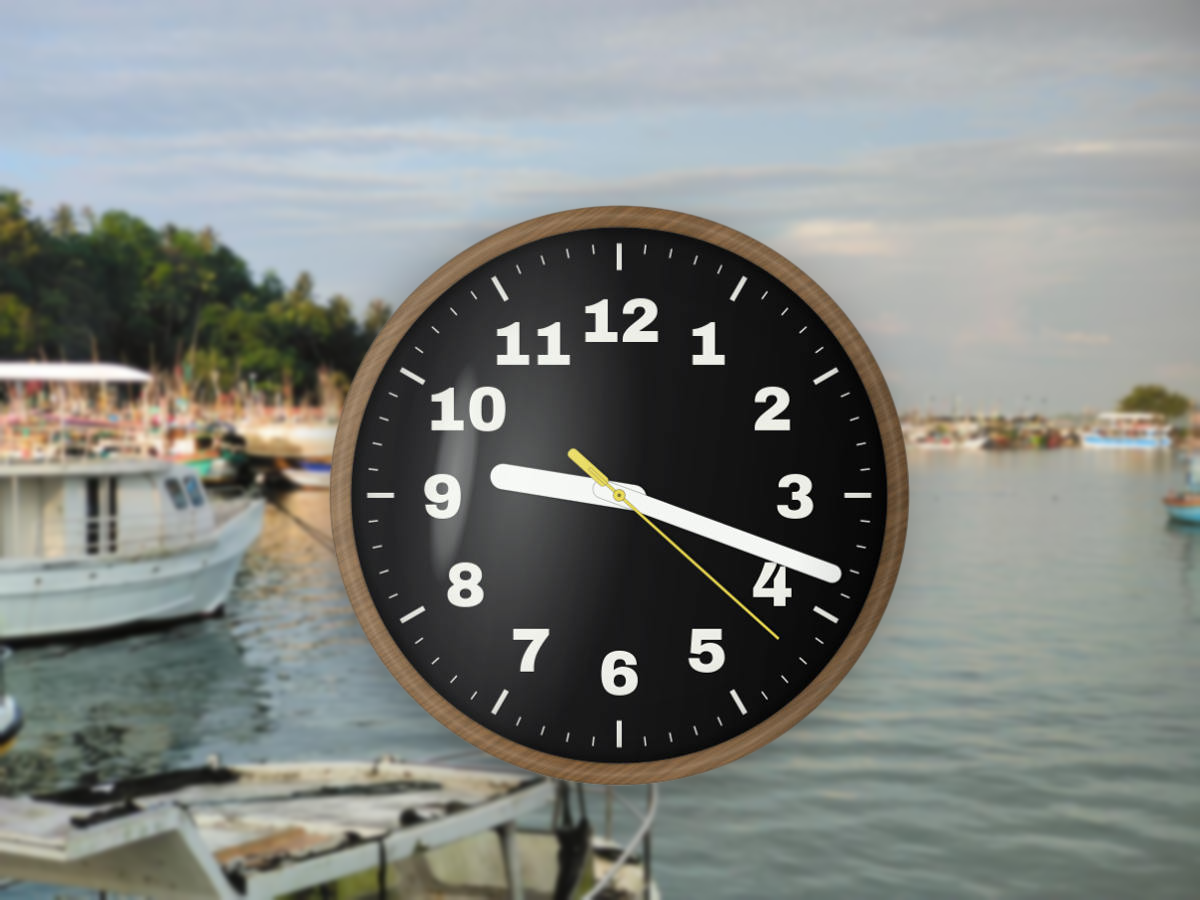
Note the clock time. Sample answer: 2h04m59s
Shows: 9h18m22s
